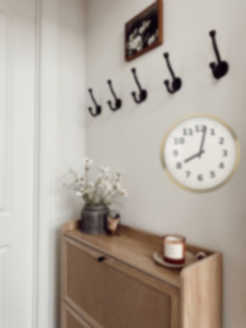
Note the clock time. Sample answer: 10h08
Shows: 8h02
